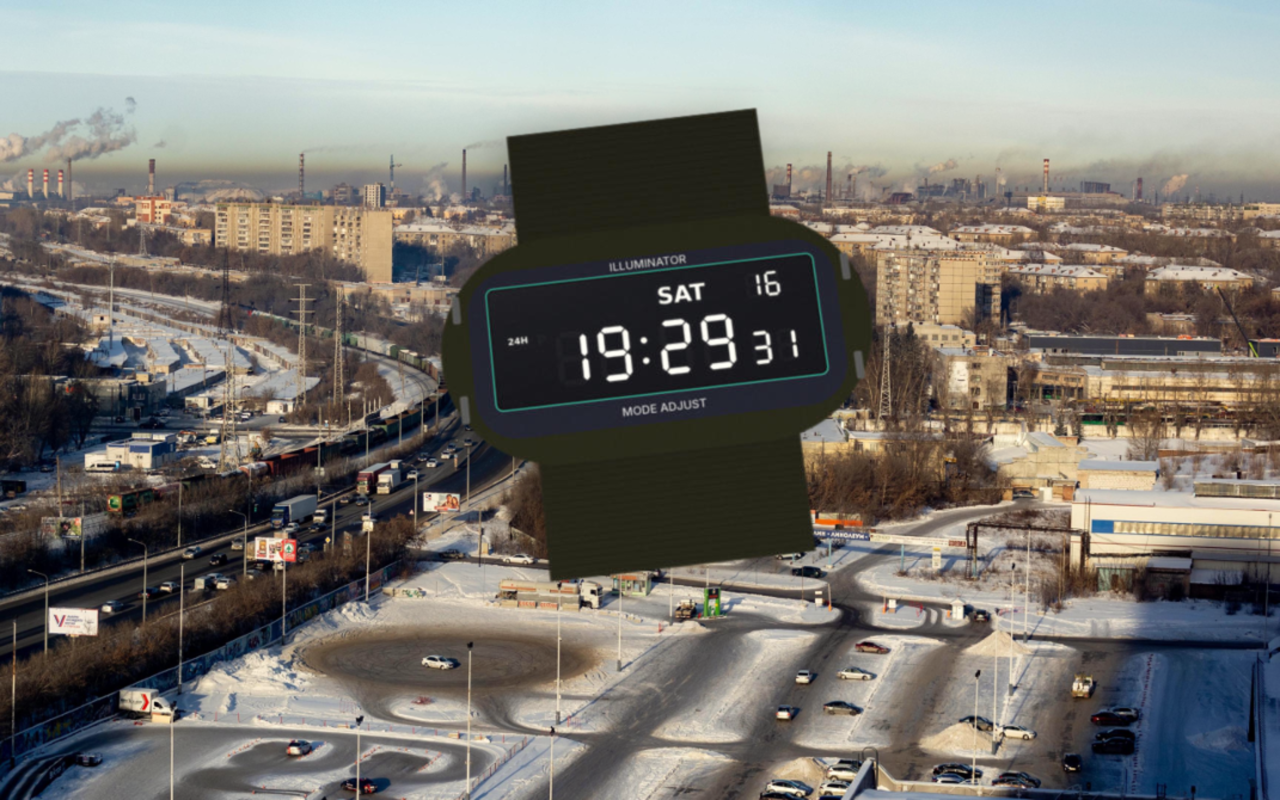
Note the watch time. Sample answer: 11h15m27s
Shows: 19h29m31s
